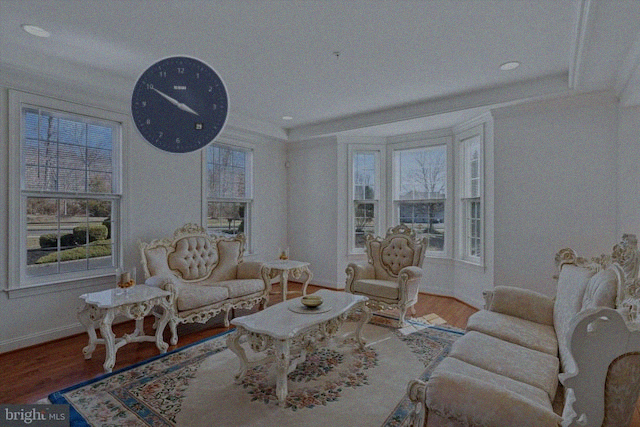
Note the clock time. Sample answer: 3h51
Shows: 3h50
